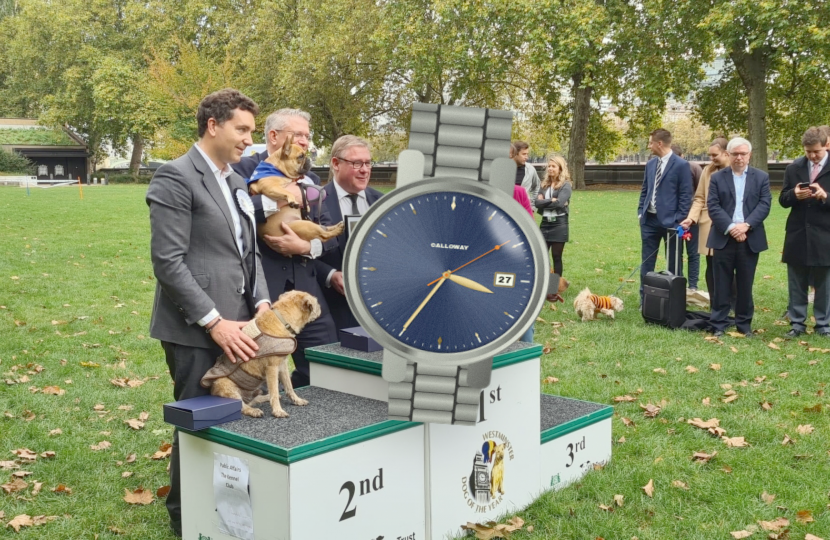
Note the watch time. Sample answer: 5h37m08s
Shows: 3h35m09s
